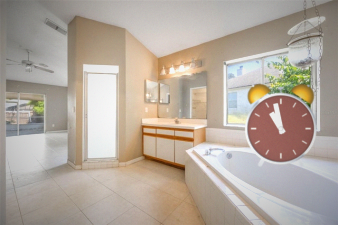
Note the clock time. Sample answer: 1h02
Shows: 10h58
